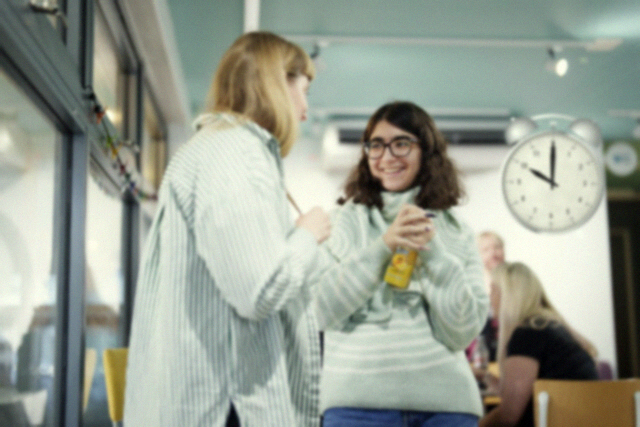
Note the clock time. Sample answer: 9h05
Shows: 10h00
